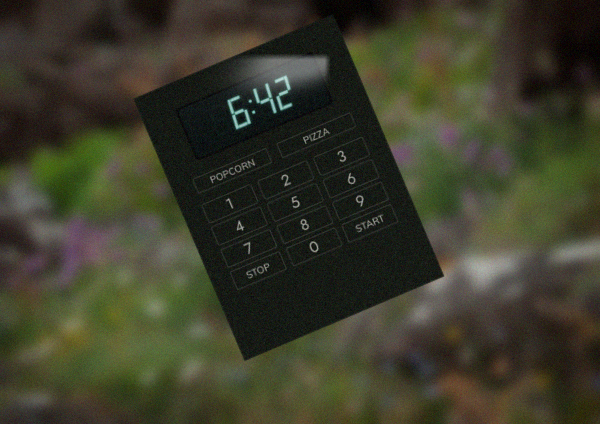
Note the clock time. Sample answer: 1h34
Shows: 6h42
